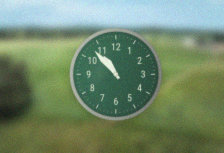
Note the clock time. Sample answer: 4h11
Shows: 10h53
